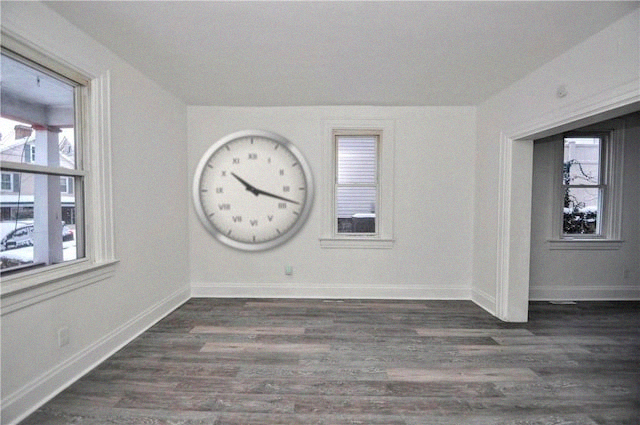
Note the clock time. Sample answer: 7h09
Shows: 10h18
